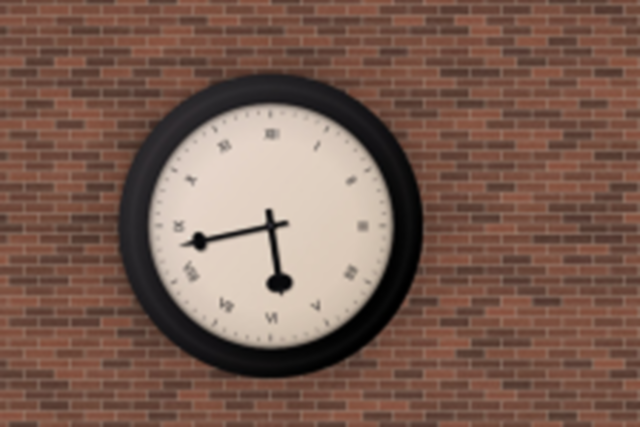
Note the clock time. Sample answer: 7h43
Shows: 5h43
